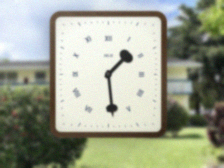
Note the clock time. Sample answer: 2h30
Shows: 1h29
